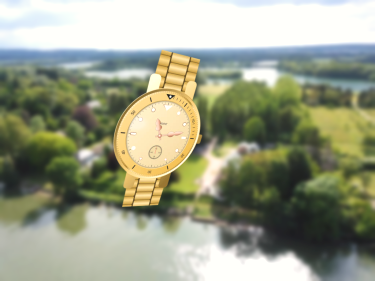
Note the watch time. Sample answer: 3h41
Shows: 11h13
